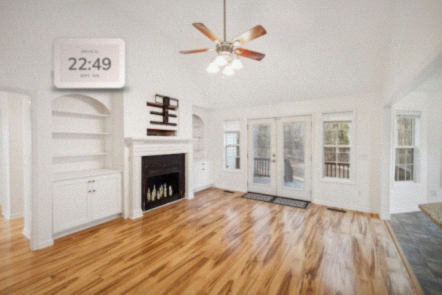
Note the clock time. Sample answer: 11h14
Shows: 22h49
